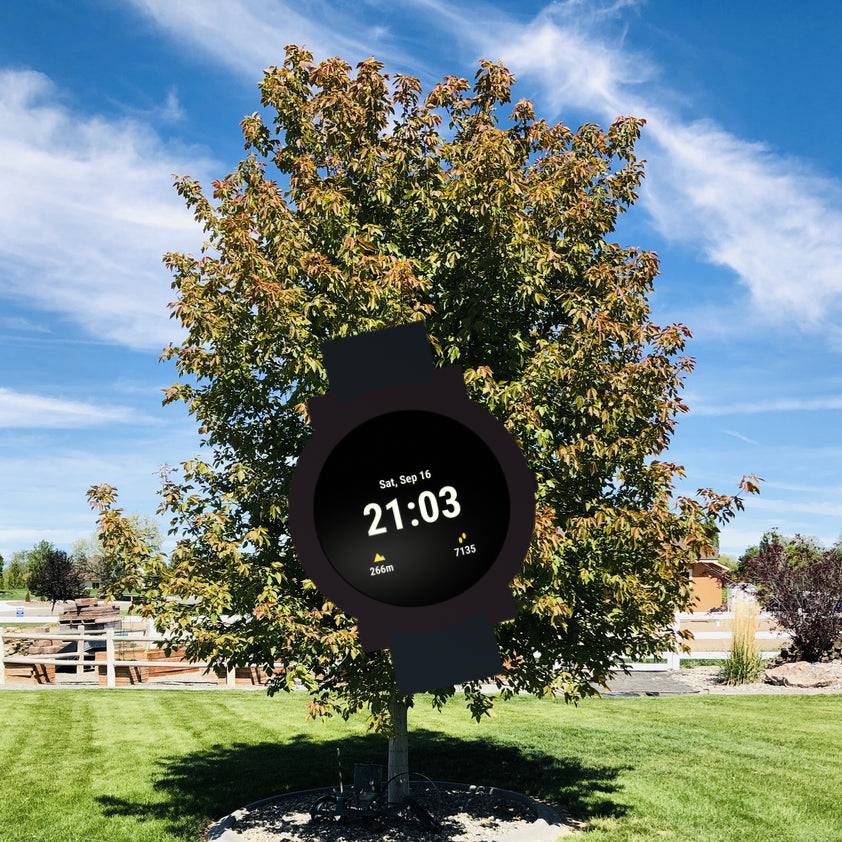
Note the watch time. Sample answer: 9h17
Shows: 21h03
